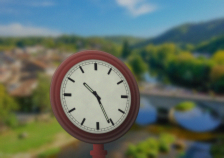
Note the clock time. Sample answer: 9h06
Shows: 10h26
